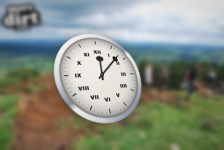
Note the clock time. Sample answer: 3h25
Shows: 12h08
